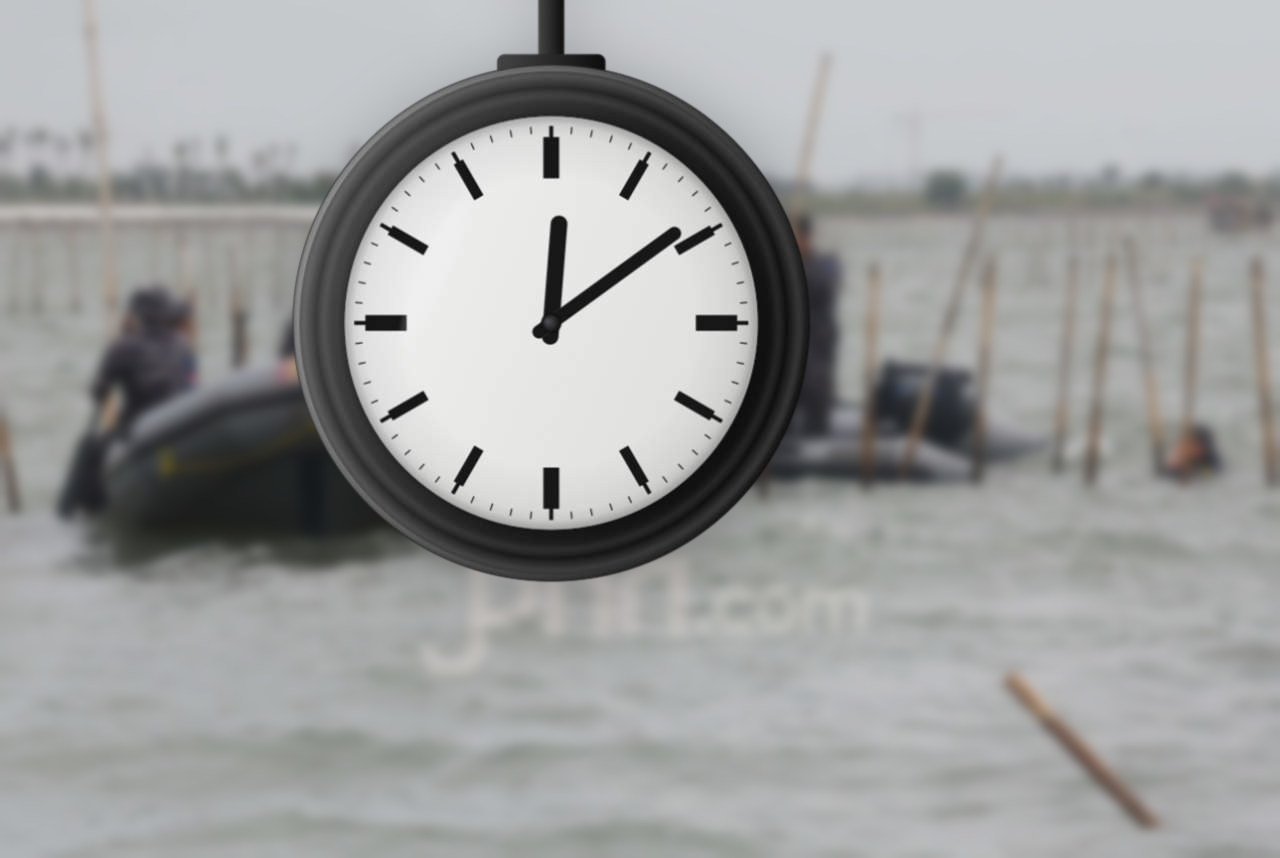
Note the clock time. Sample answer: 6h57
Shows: 12h09
